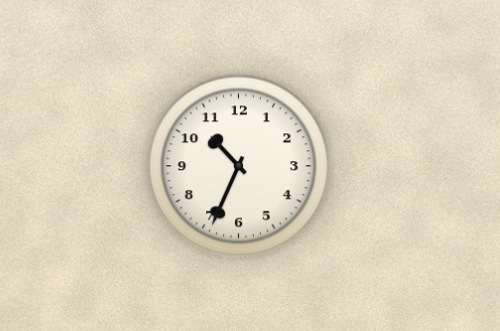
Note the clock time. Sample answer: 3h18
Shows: 10h34
